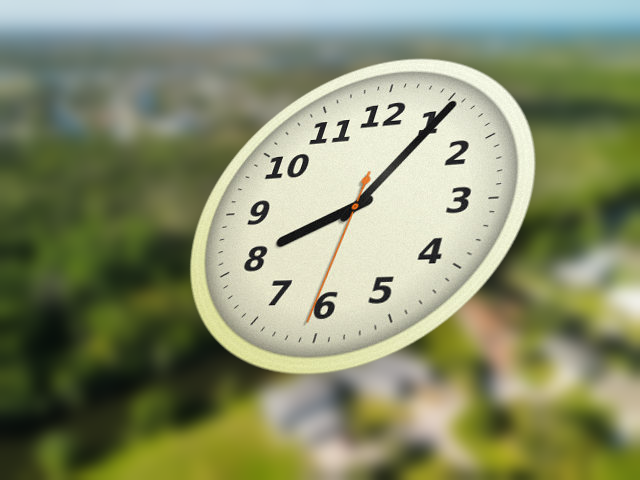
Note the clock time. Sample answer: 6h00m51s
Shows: 8h05m31s
